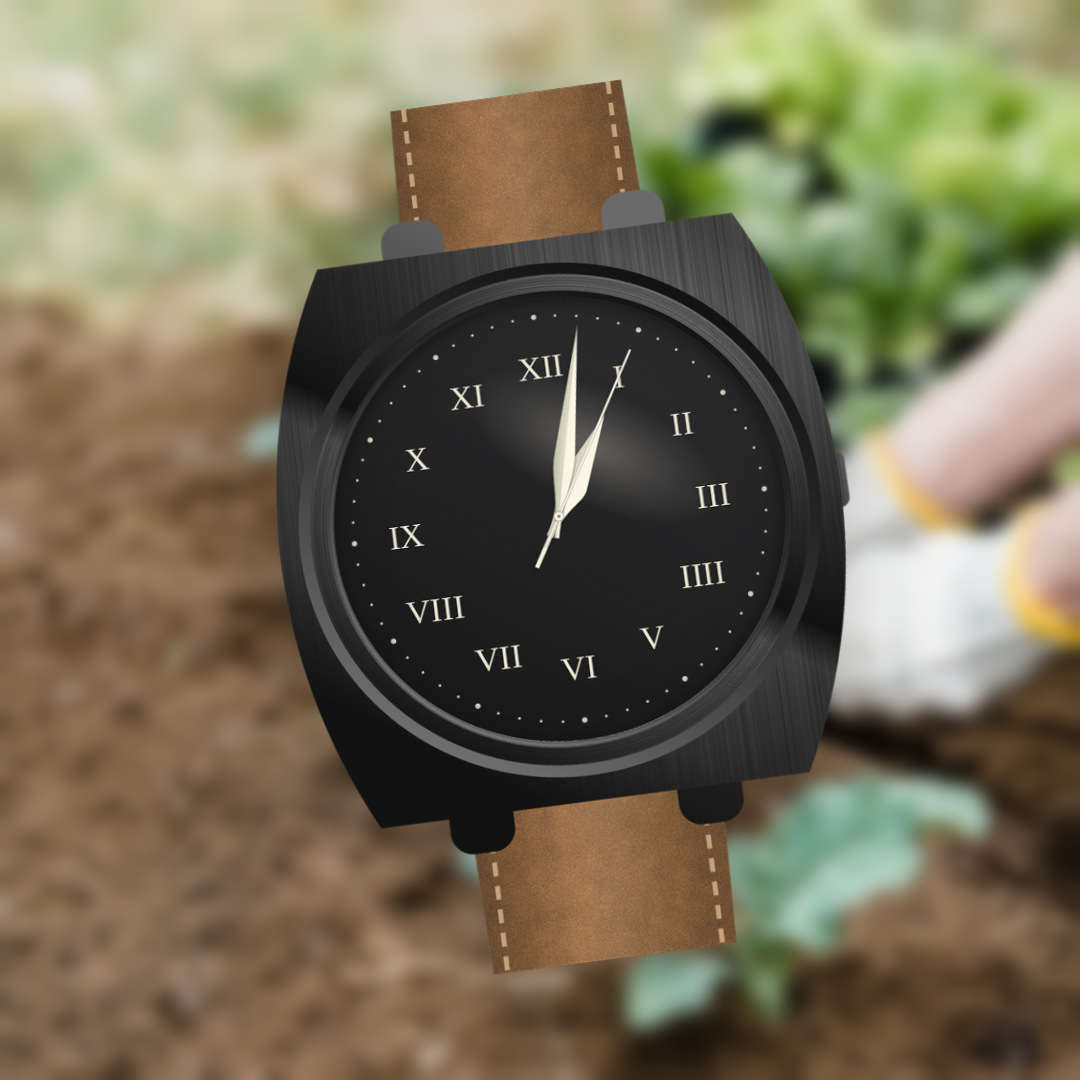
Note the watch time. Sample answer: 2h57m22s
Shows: 1h02m05s
